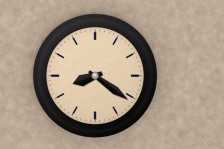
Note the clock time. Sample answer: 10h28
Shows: 8h21
